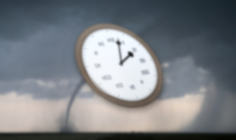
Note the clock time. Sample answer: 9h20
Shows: 2h03
